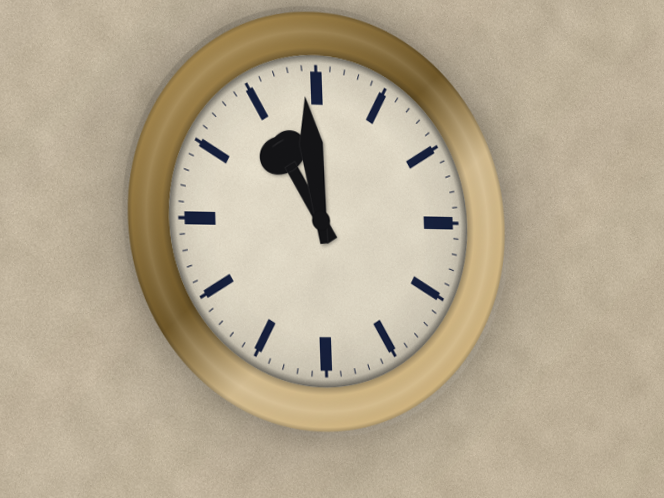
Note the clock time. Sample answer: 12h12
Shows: 10h59
